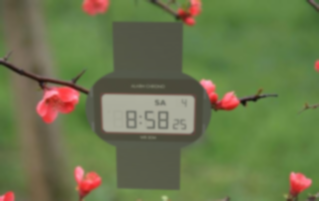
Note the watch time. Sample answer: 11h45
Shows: 8h58
